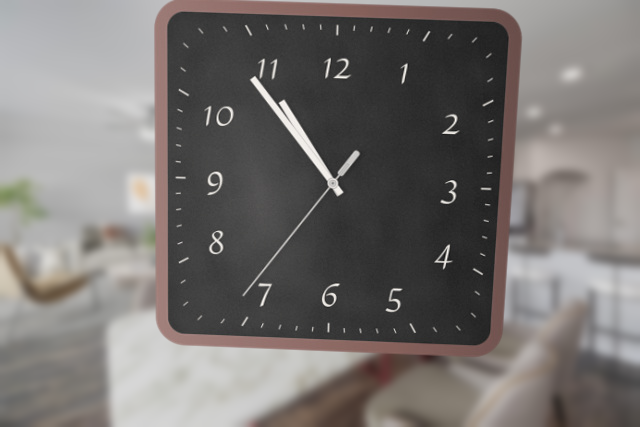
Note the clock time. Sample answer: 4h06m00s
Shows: 10h53m36s
